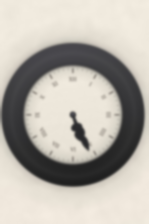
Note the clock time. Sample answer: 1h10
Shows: 5h26
